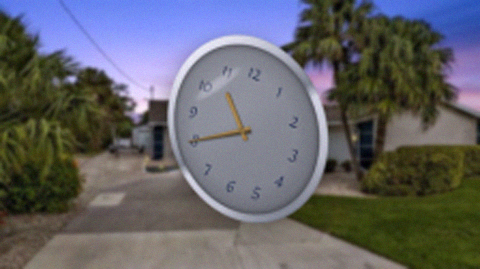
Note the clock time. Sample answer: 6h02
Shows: 10h40
